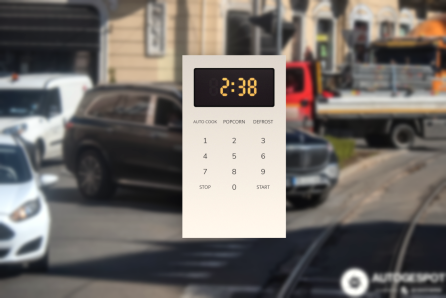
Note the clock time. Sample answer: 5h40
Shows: 2h38
